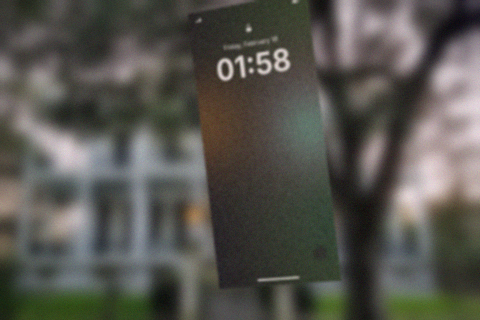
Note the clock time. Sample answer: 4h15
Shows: 1h58
